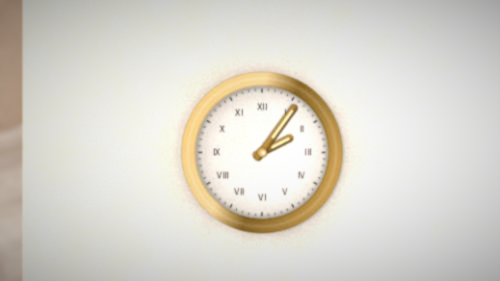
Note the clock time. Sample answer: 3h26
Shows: 2h06
